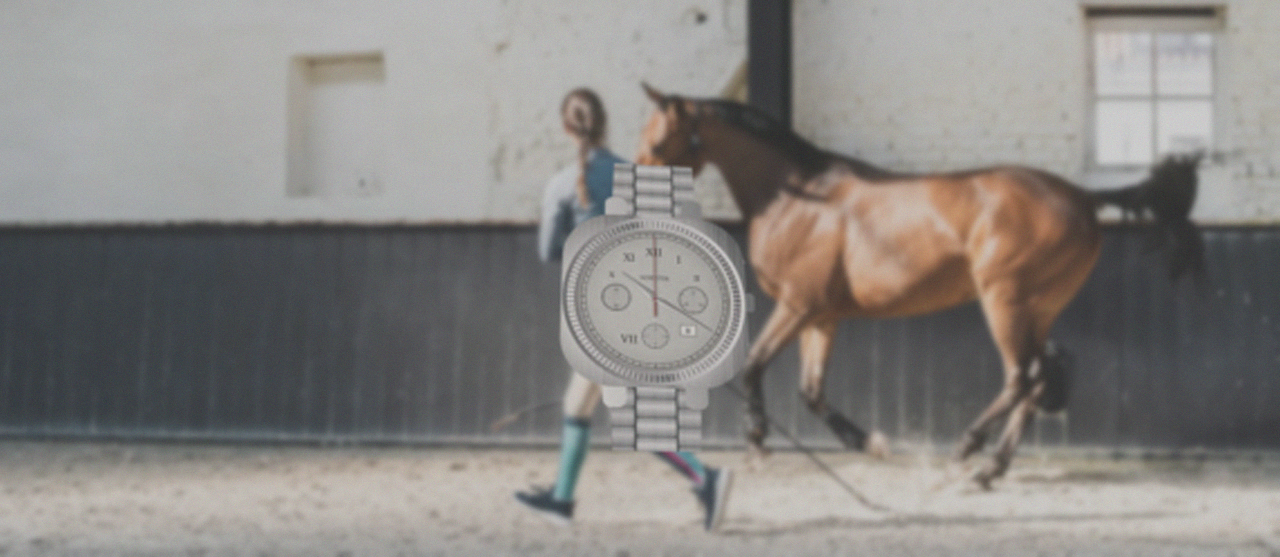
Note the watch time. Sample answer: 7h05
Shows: 10h20
